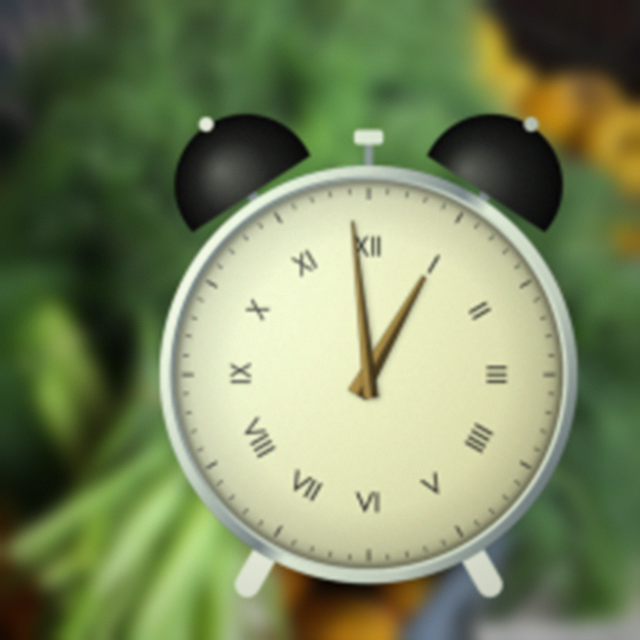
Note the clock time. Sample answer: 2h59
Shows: 12h59
